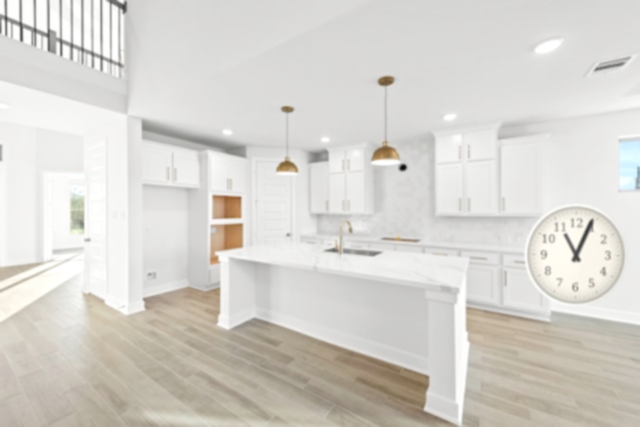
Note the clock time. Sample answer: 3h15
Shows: 11h04
